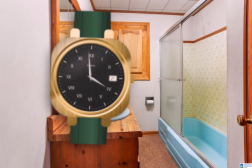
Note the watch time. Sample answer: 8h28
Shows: 3h59
